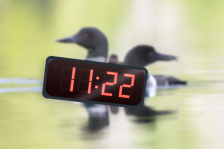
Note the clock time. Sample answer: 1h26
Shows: 11h22
